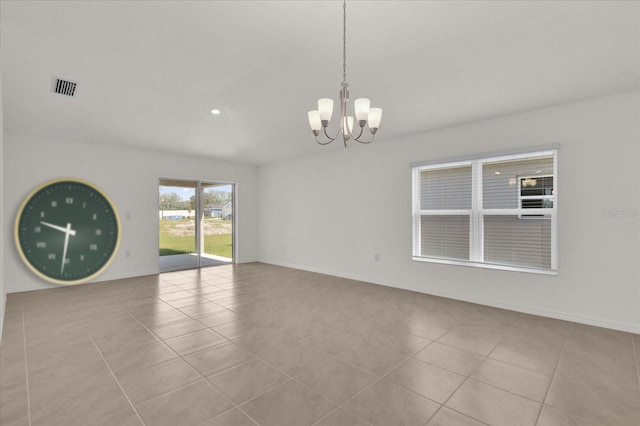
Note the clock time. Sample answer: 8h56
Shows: 9h31
